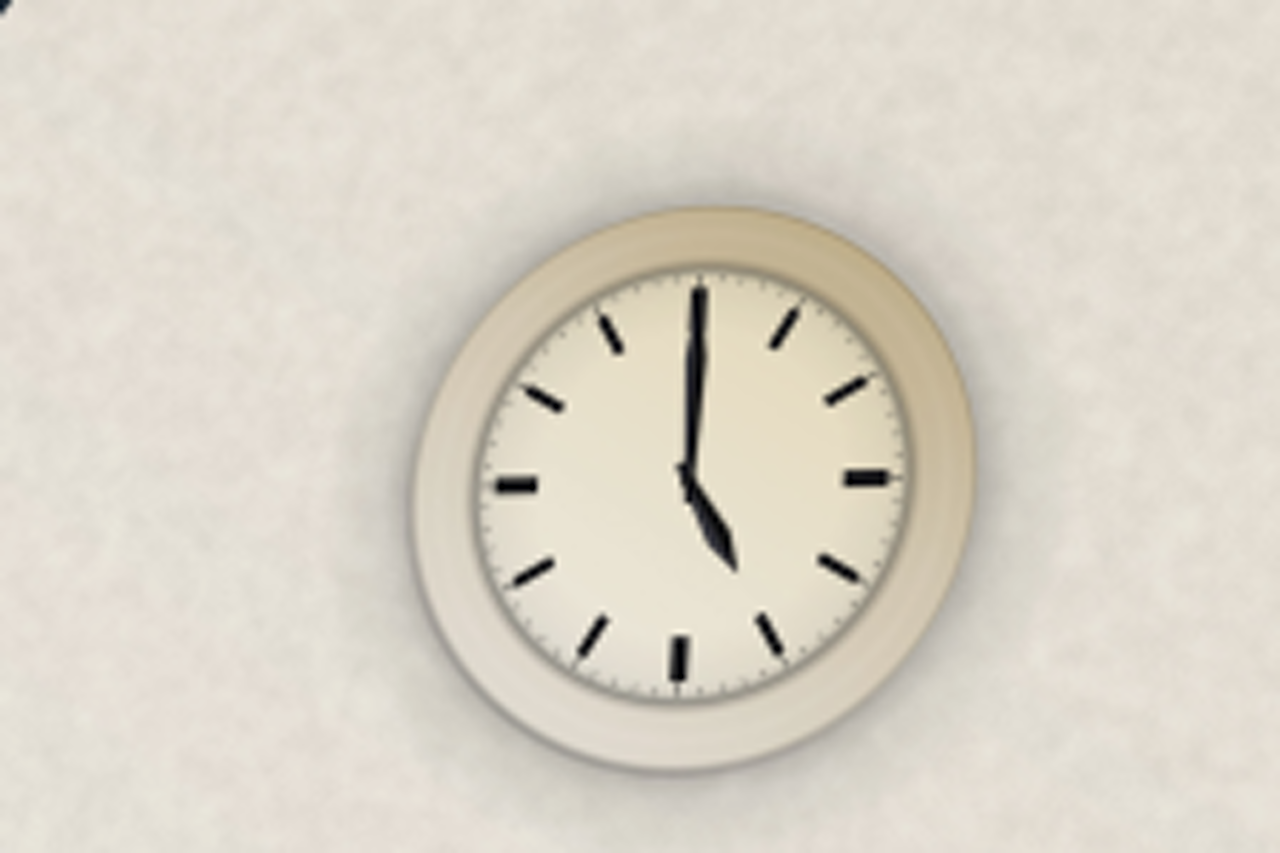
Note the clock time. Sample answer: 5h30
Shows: 5h00
